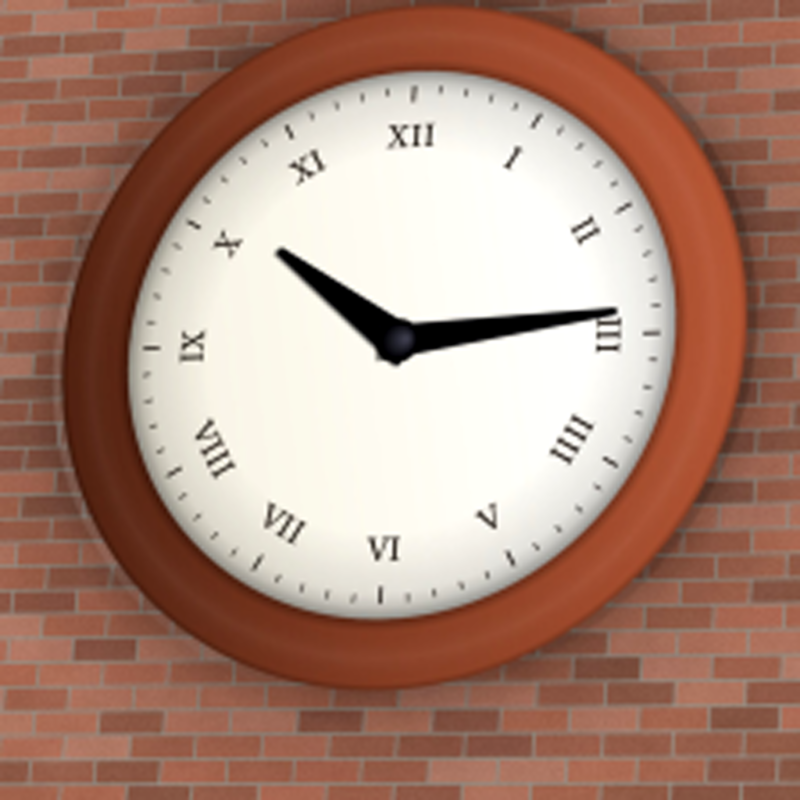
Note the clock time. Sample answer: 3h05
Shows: 10h14
